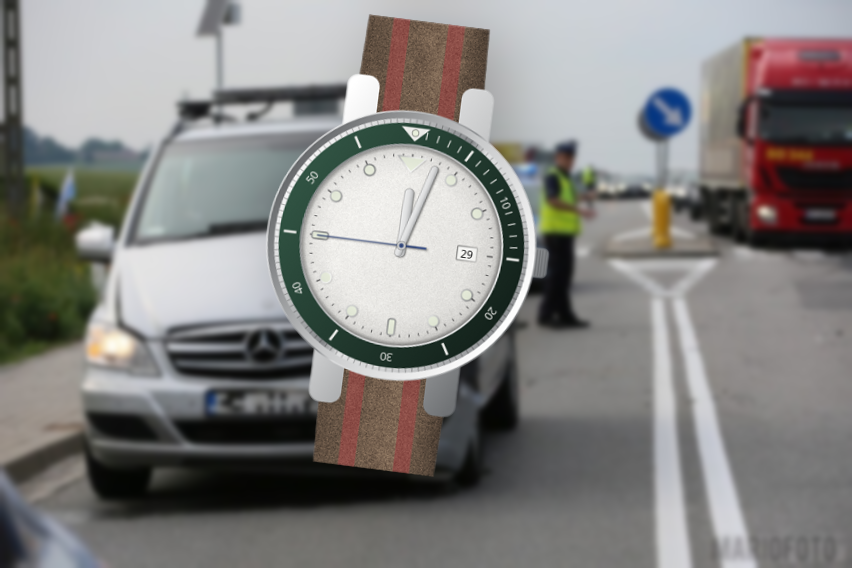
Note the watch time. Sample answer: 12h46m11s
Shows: 12h02m45s
